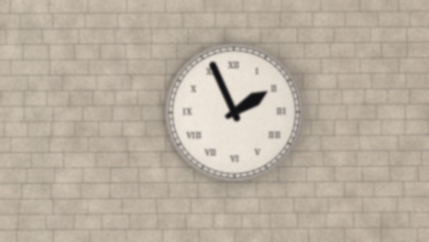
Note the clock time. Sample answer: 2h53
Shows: 1h56
